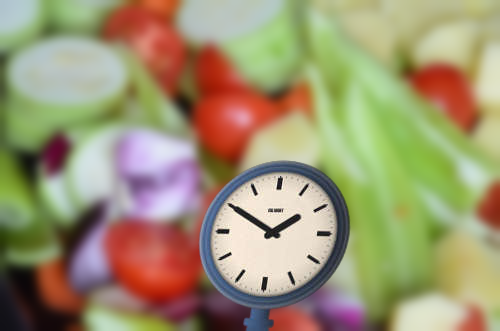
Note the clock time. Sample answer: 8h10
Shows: 1h50
